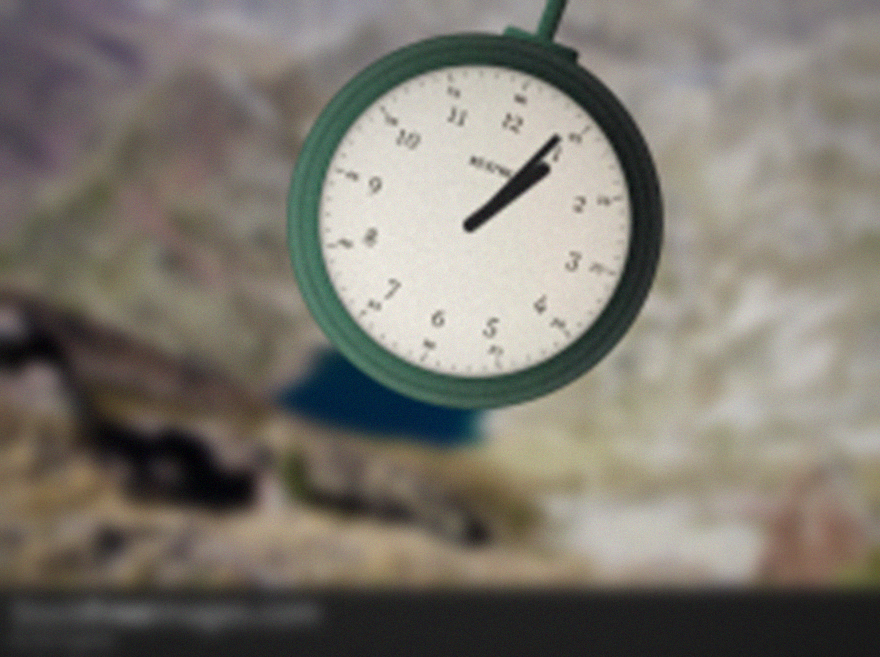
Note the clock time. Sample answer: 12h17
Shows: 1h04
